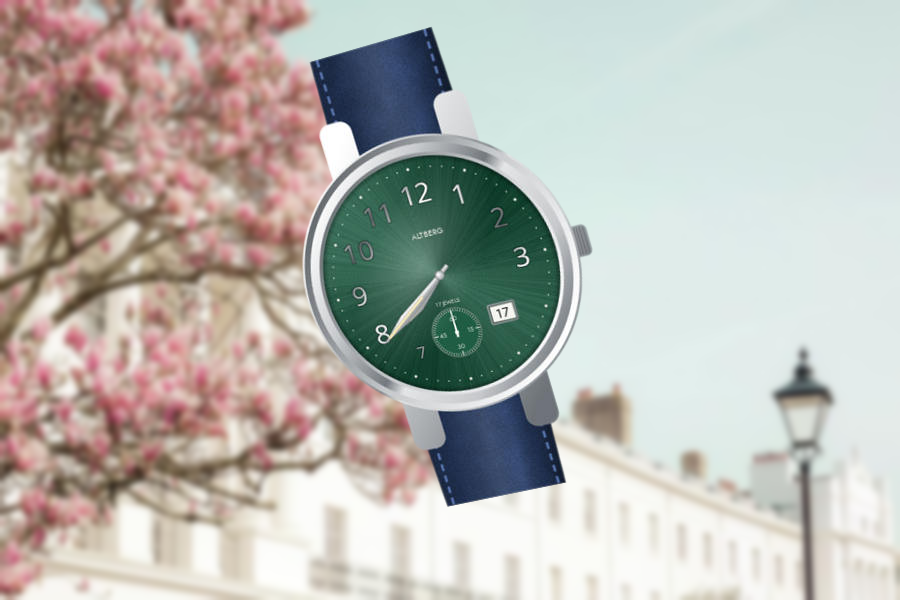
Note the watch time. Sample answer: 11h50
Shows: 7h39
